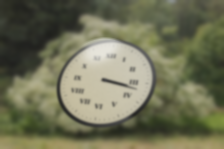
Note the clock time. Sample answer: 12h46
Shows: 3h17
